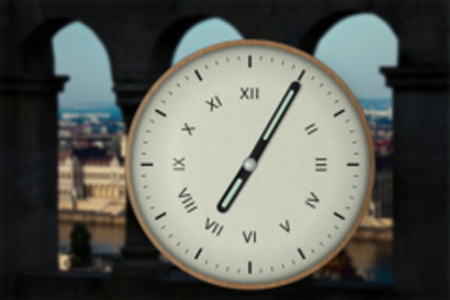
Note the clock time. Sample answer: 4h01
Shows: 7h05
